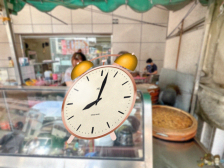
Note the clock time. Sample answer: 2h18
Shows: 8h02
